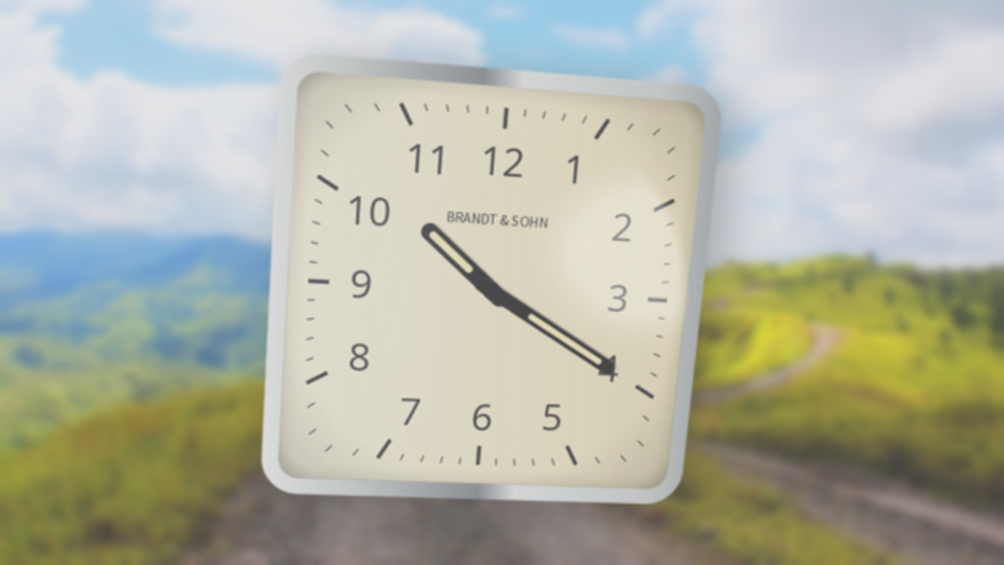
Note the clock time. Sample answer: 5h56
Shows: 10h20
